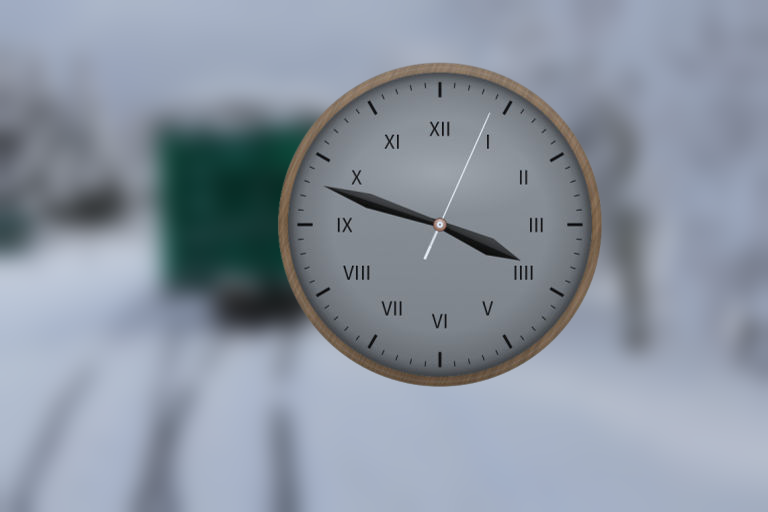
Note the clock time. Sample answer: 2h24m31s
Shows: 3h48m04s
